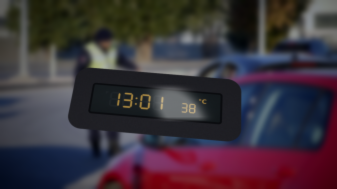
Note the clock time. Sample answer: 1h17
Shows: 13h01
